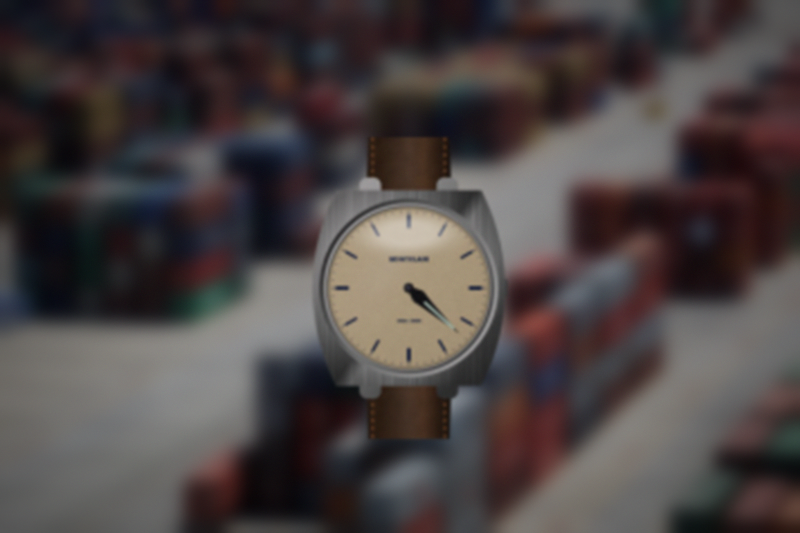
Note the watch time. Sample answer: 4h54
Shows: 4h22
